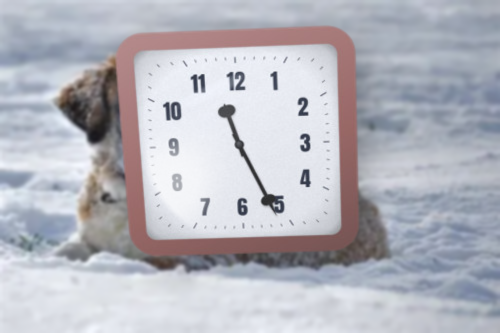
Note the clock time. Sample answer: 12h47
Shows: 11h26
